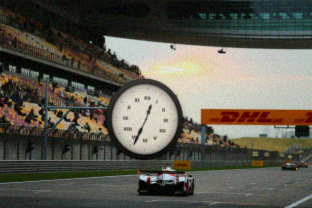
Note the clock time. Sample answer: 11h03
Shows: 12h34
